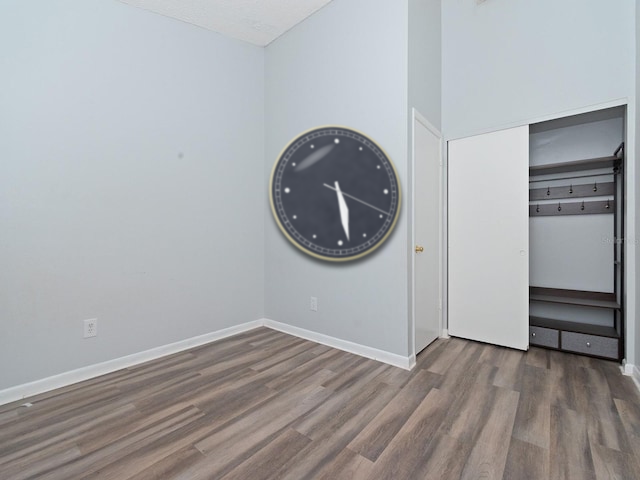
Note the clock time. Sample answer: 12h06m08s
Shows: 5h28m19s
